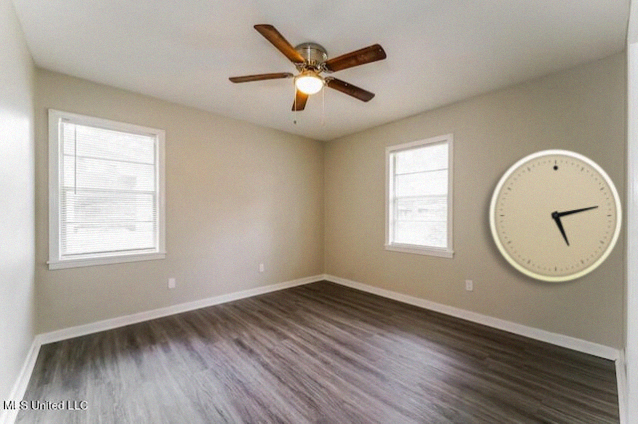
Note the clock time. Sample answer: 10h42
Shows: 5h13
